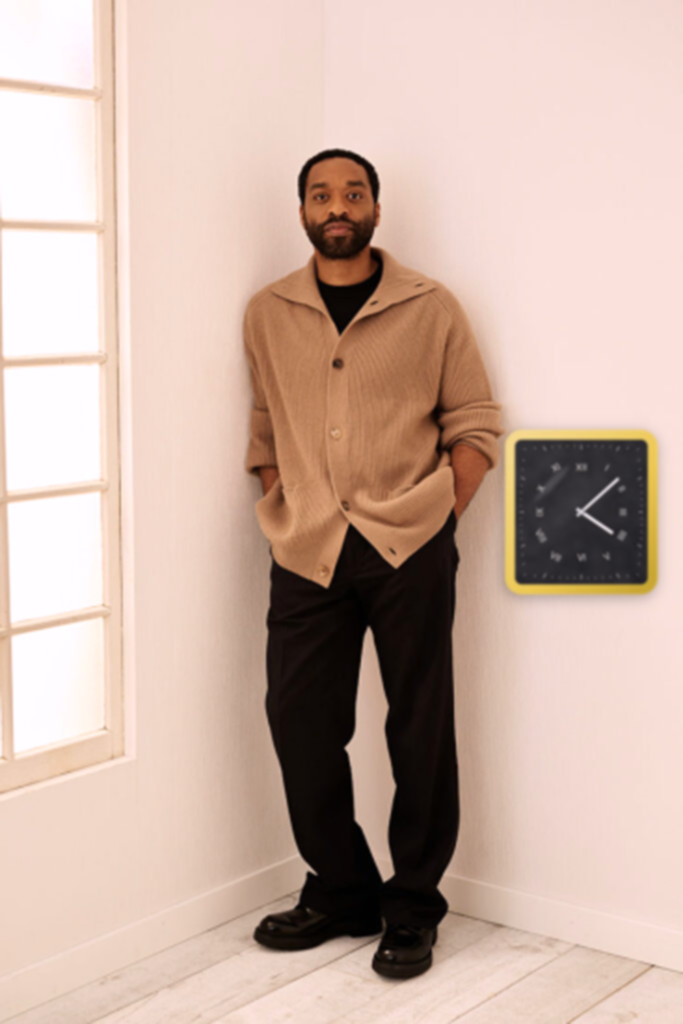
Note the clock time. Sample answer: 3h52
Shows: 4h08
